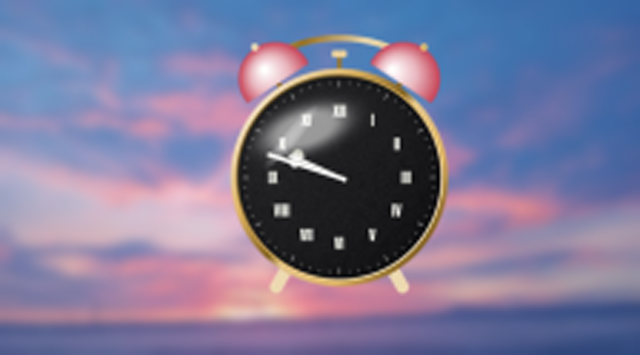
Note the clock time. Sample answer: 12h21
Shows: 9h48
